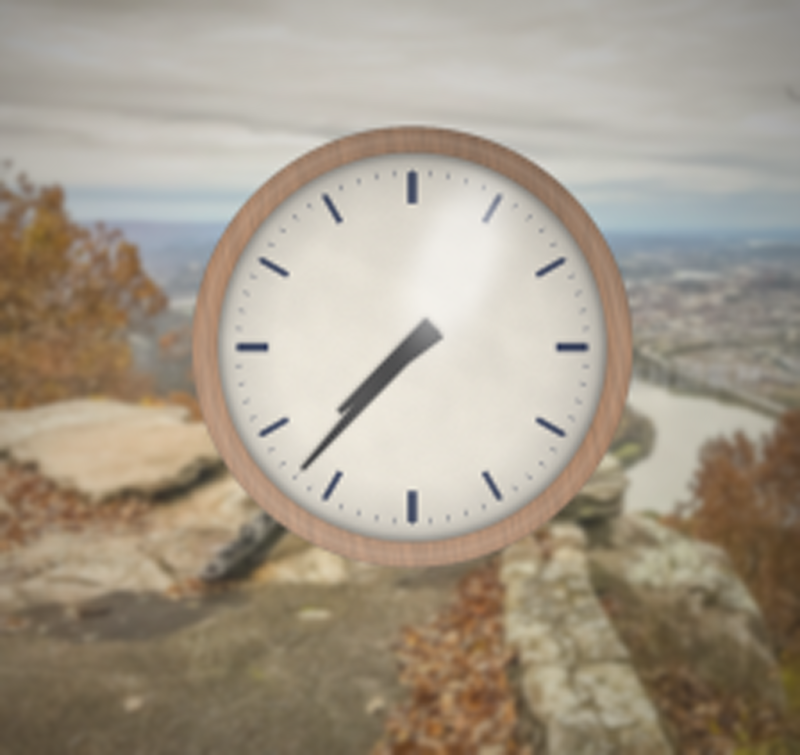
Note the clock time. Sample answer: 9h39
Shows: 7h37
